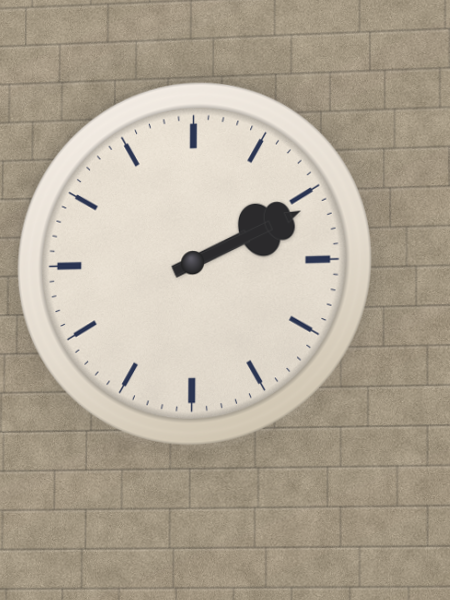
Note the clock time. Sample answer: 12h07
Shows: 2h11
